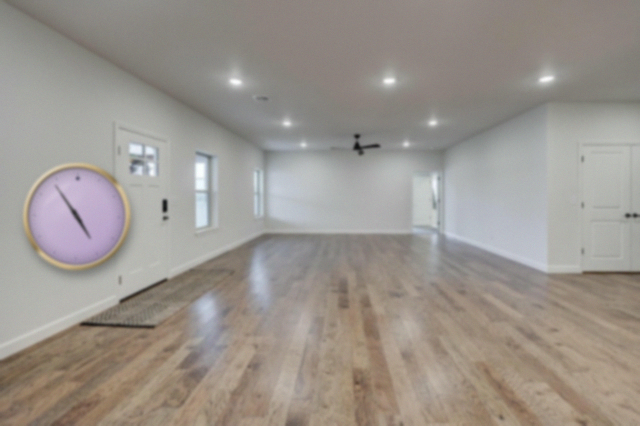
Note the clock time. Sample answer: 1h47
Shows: 4h54
